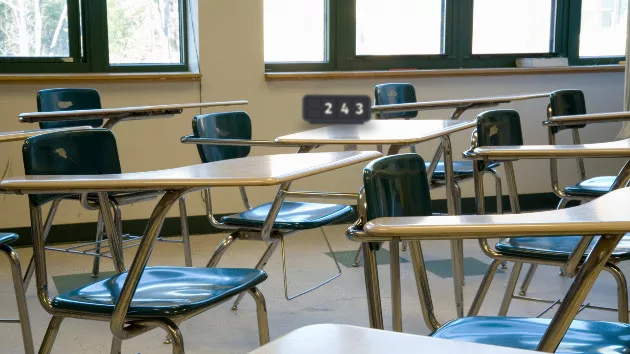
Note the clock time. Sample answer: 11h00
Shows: 2h43
